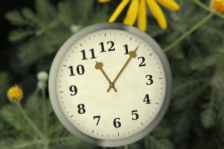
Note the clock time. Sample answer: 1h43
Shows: 11h07
